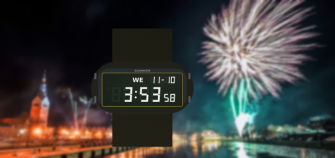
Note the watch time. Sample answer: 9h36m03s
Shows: 3h53m58s
